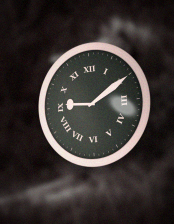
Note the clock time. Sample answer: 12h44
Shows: 9h10
